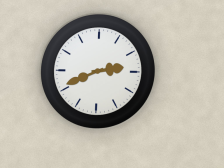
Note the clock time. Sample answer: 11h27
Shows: 2h41
